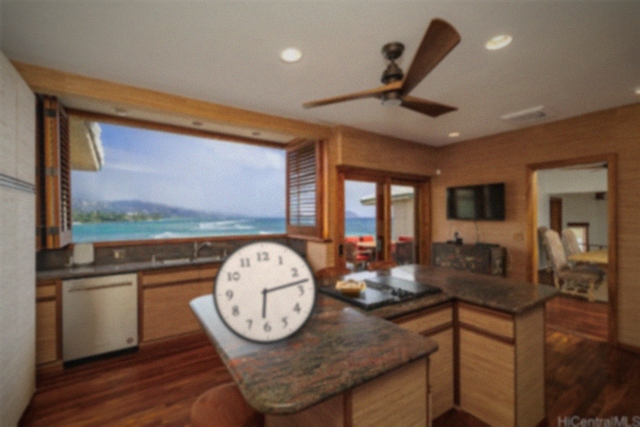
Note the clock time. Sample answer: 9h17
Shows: 6h13
